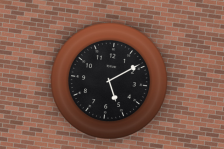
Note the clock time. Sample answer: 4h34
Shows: 5h09
